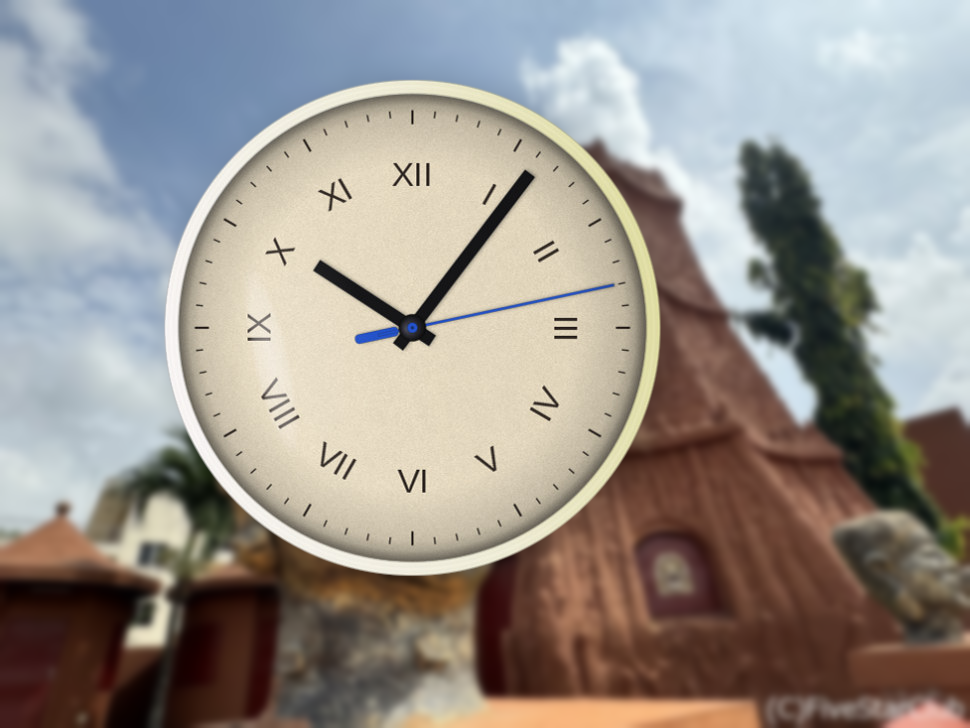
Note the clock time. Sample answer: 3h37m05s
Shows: 10h06m13s
